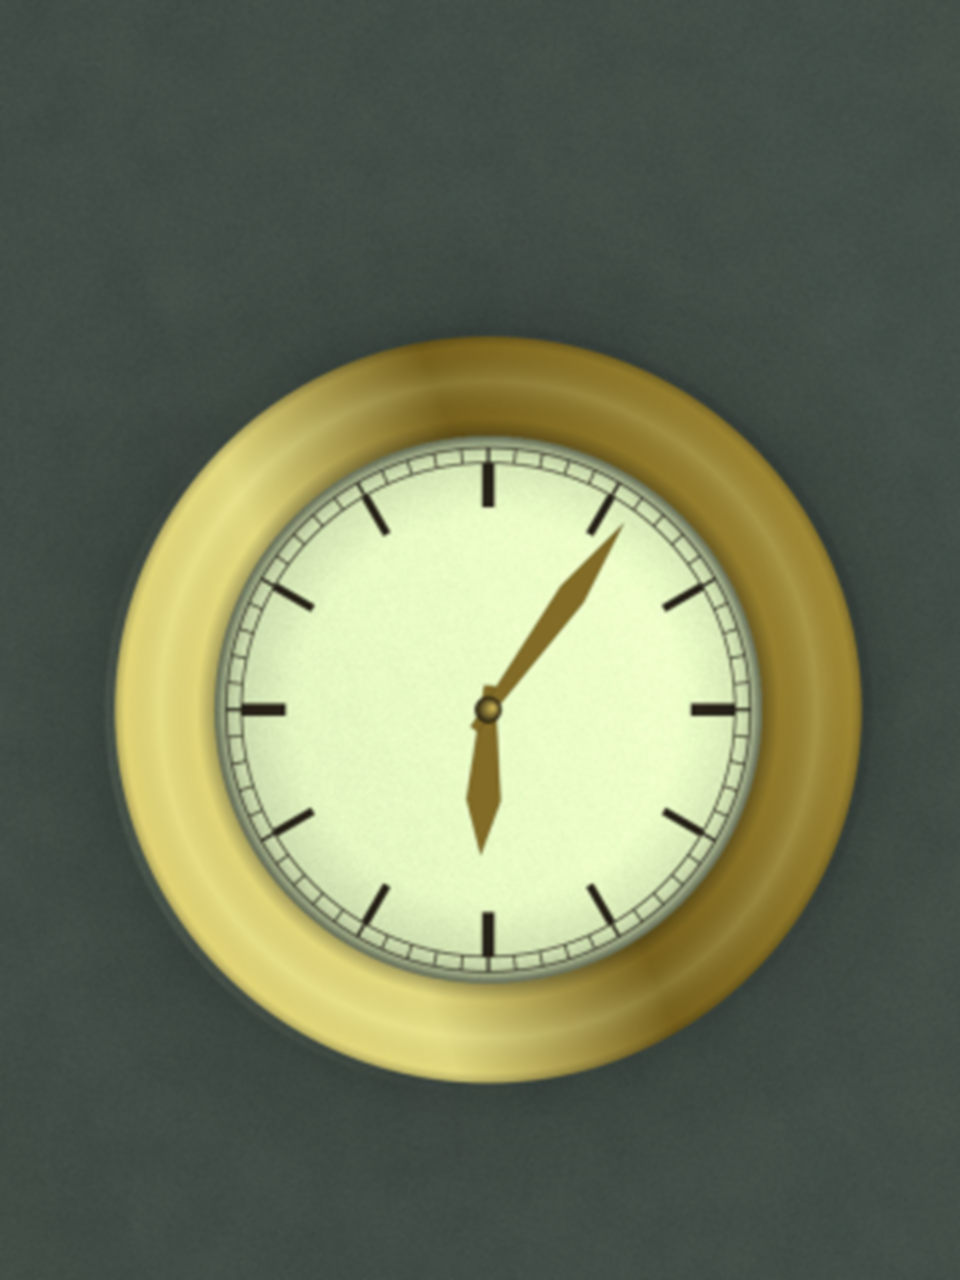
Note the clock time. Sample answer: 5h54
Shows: 6h06
